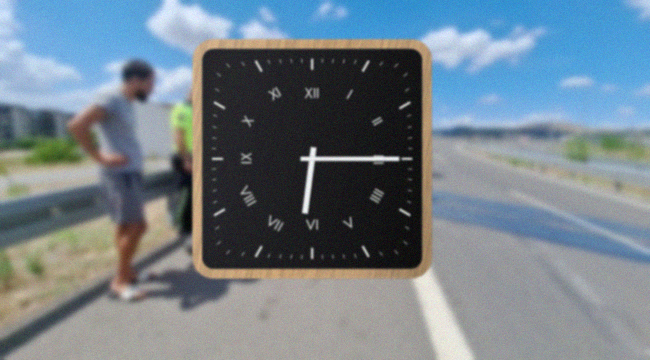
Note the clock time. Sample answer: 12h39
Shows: 6h15
